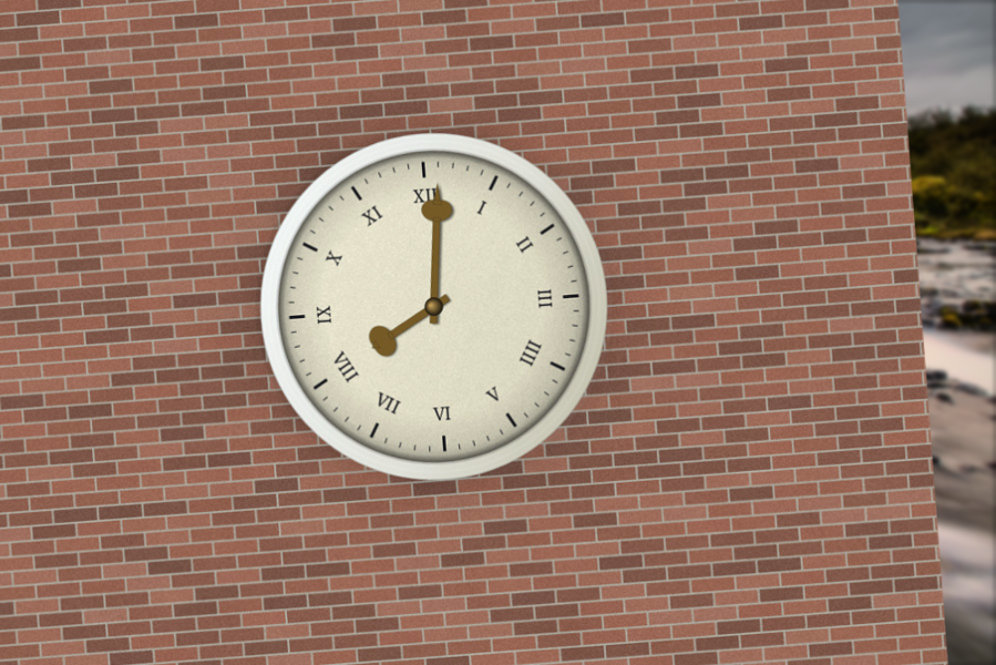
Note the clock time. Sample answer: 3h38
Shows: 8h01
